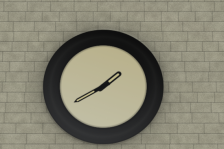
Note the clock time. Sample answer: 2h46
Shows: 1h40
